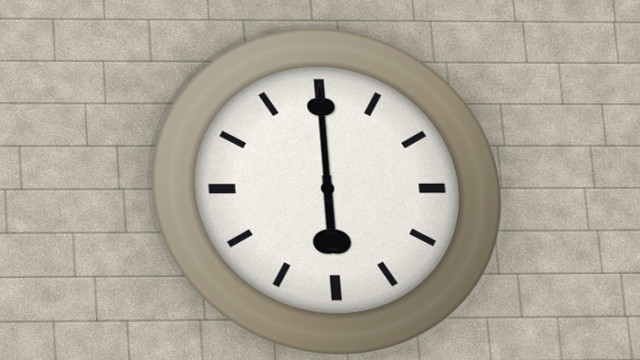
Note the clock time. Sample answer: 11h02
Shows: 6h00
